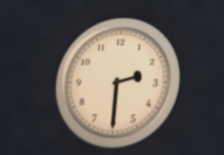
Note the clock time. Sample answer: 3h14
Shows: 2h30
